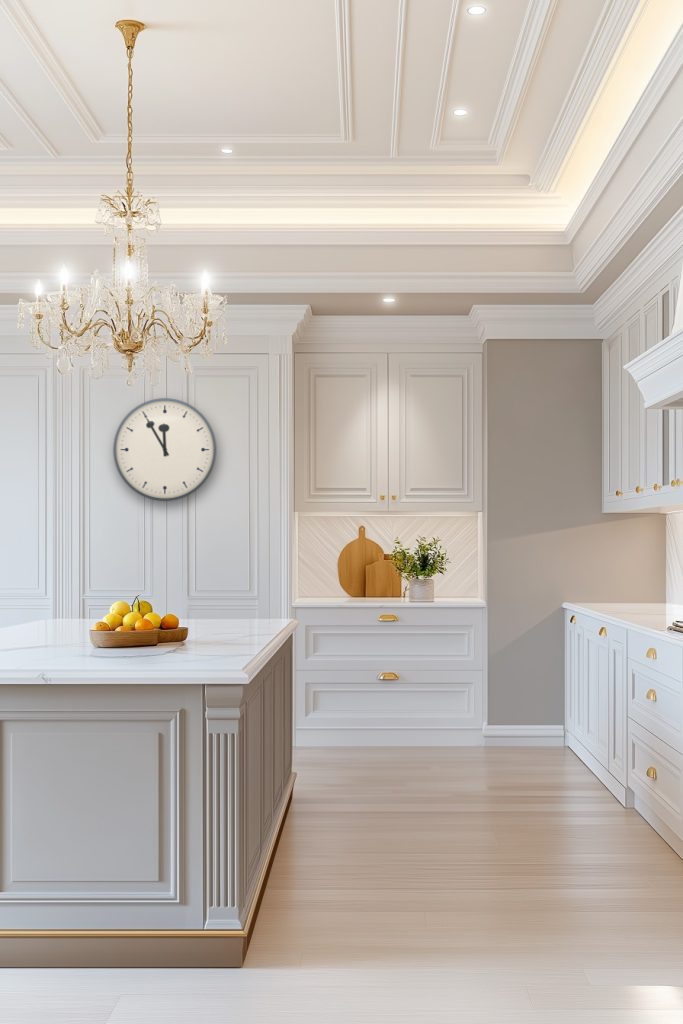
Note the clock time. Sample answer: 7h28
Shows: 11h55
